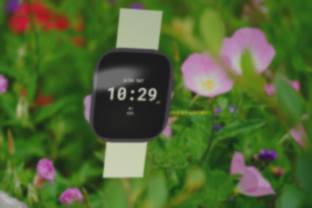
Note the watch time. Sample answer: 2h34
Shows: 10h29
